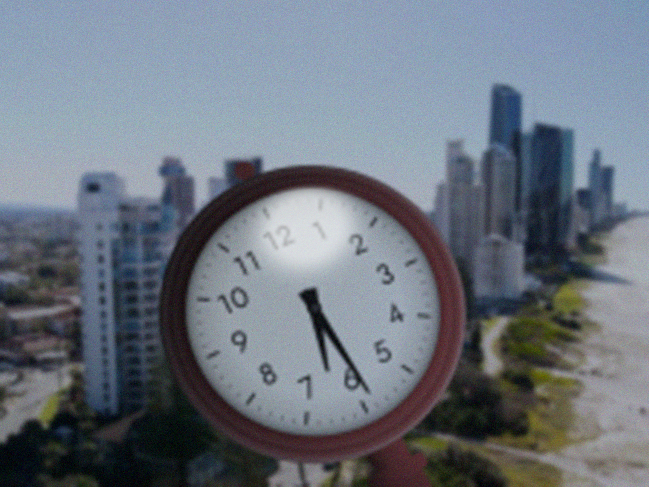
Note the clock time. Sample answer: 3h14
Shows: 6h29
